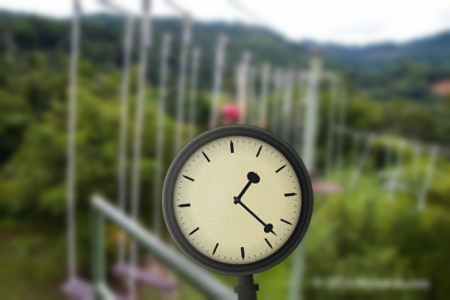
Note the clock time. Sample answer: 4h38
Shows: 1h23
